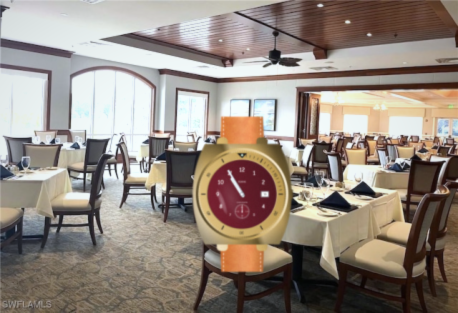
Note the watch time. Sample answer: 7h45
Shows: 10h55
